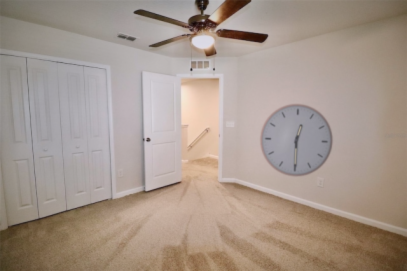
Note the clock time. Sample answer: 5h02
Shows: 12h30
